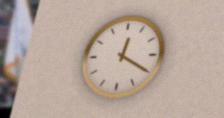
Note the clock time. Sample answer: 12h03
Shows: 12h20
